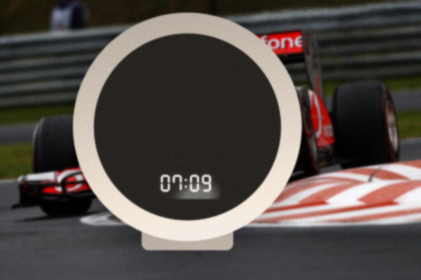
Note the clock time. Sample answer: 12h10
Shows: 7h09
